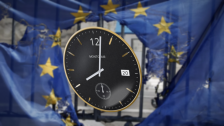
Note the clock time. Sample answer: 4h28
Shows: 8h02
